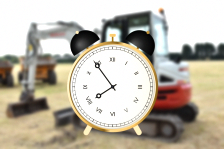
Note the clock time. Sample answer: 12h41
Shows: 7h54
